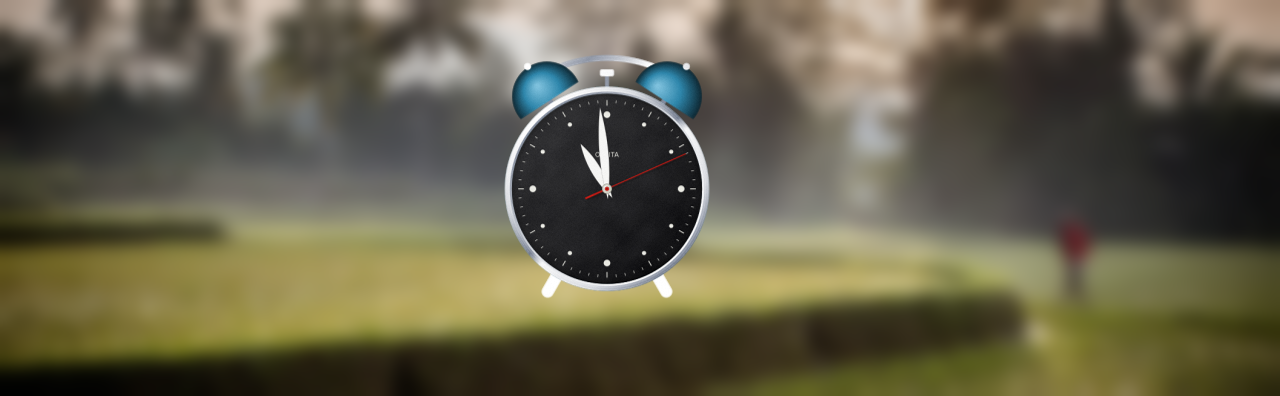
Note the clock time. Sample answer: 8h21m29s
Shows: 10h59m11s
